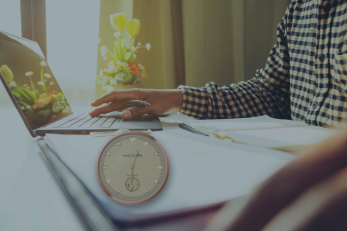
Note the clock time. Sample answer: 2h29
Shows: 12h31
